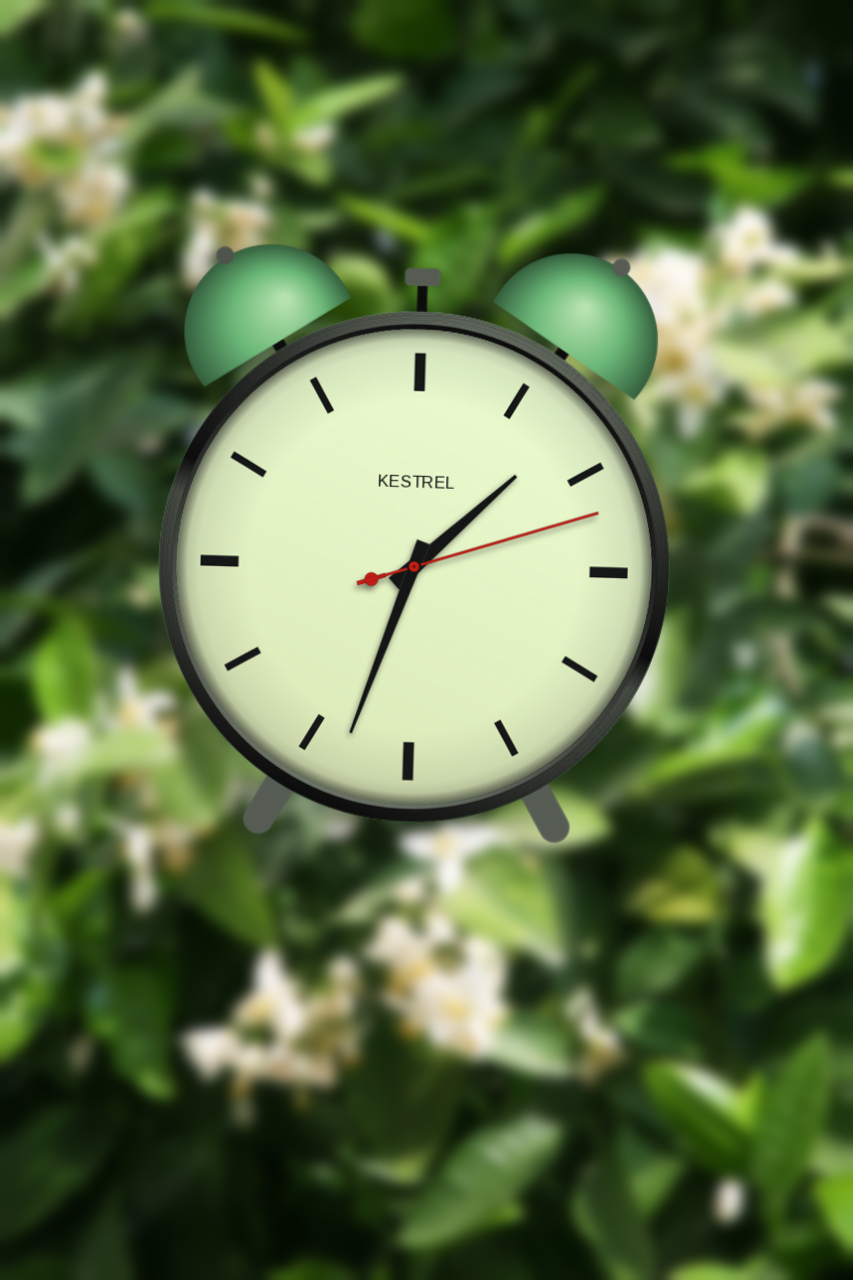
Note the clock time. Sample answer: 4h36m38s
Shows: 1h33m12s
